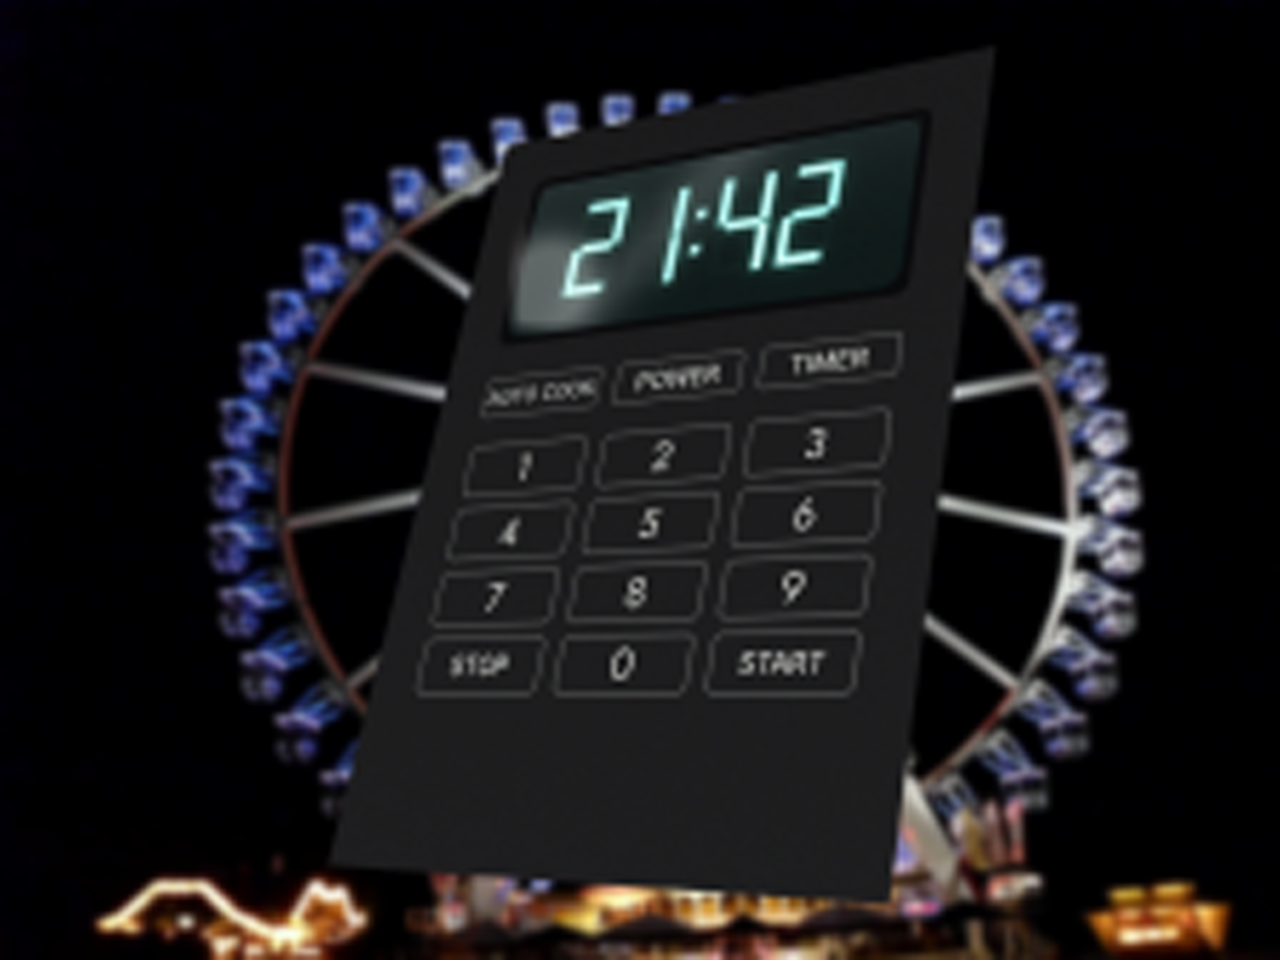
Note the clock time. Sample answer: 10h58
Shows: 21h42
